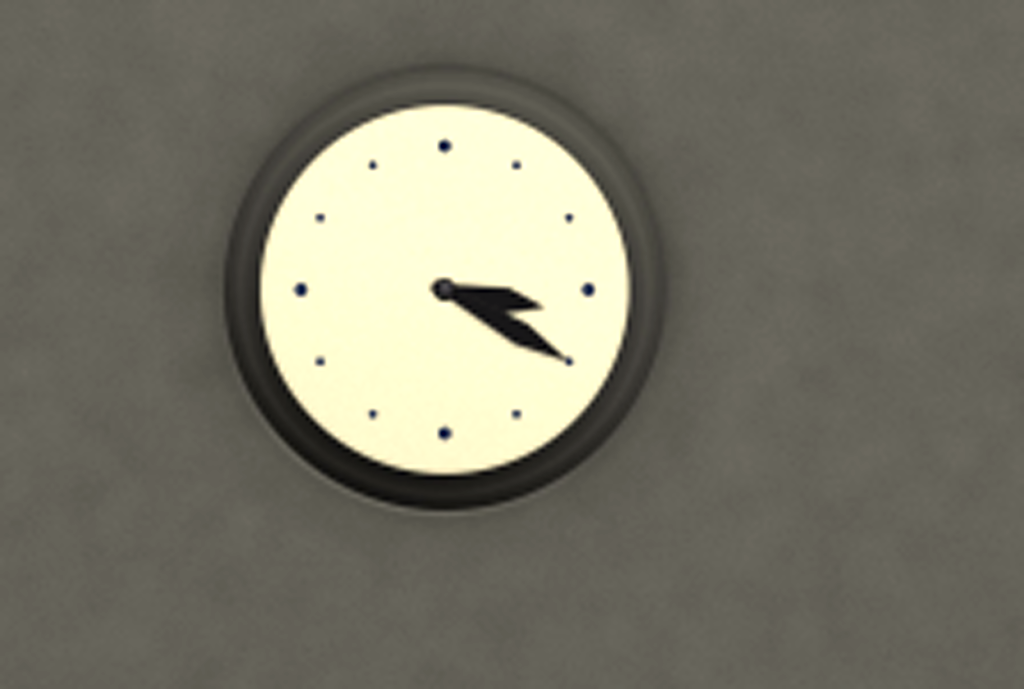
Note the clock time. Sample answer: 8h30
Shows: 3h20
